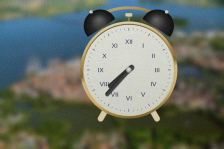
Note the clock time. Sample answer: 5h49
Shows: 7h37
